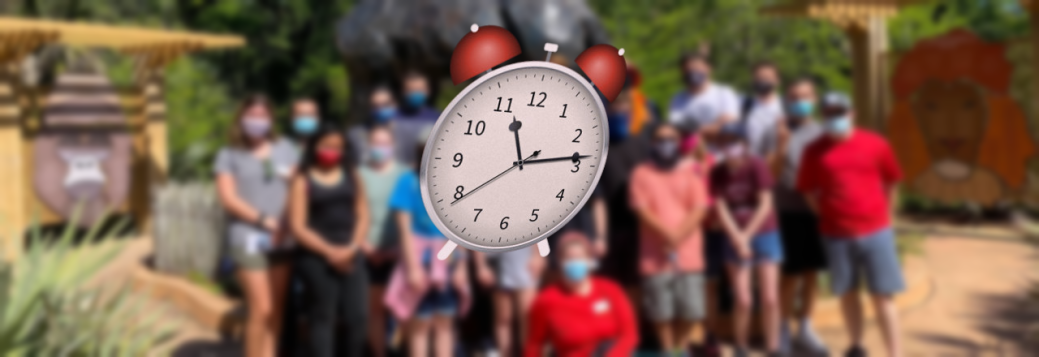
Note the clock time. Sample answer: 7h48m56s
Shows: 11h13m39s
